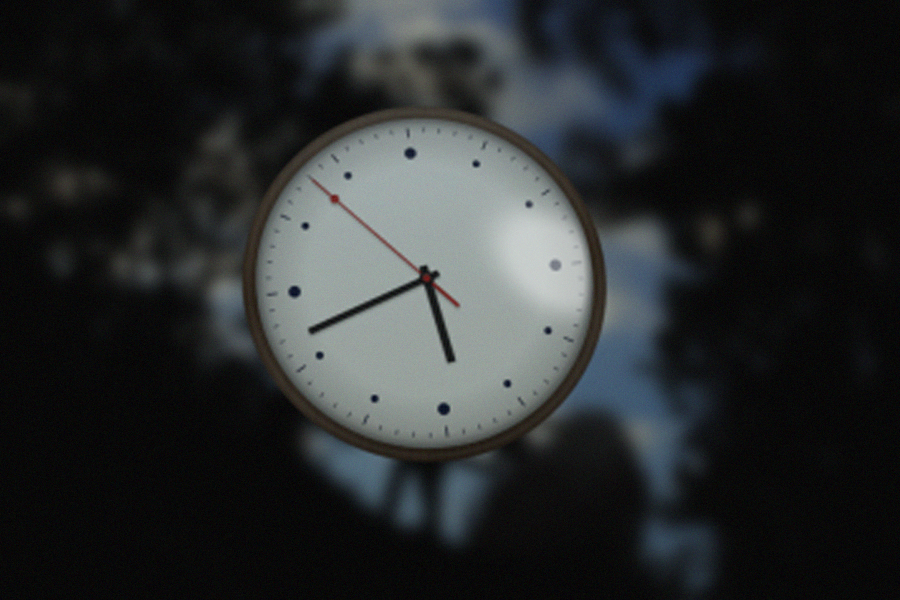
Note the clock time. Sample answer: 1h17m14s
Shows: 5h41m53s
